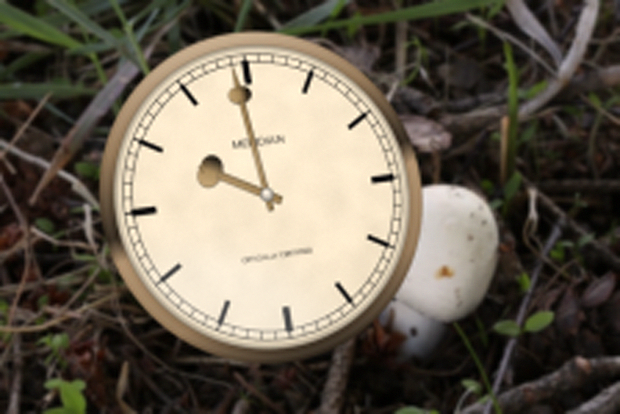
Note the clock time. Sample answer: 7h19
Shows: 9h59
